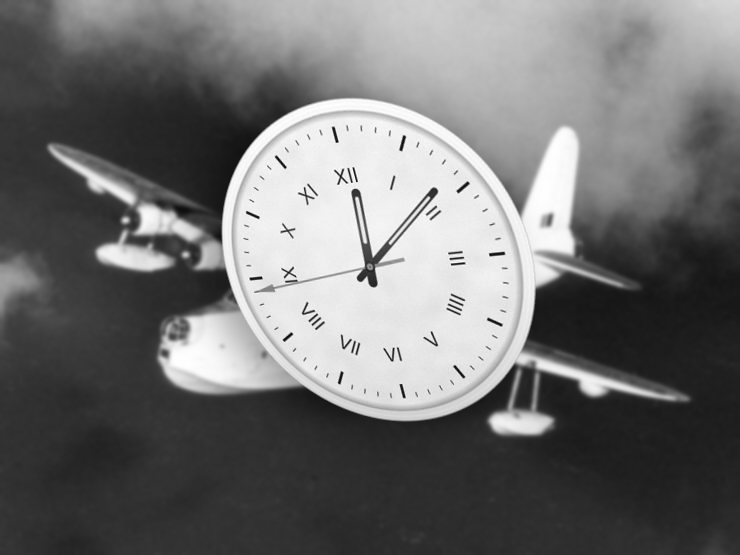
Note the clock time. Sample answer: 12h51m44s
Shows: 12h08m44s
